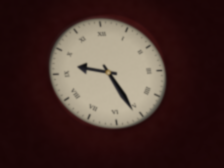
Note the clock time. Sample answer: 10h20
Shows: 9h26
